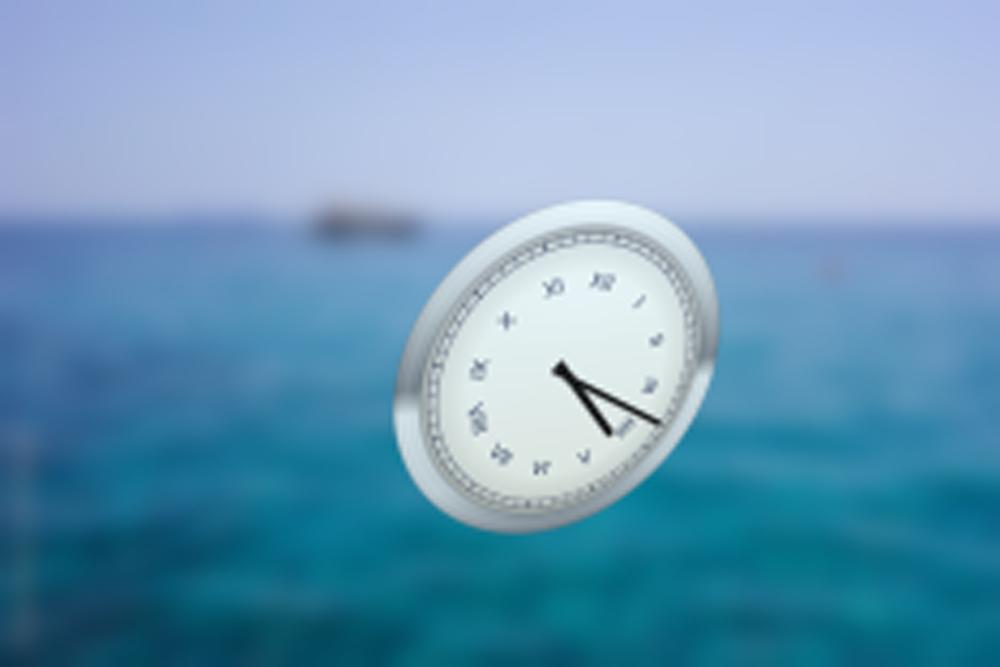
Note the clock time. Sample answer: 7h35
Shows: 4h18
